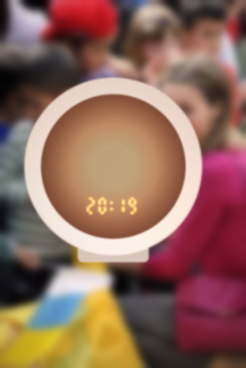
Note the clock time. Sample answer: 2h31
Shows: 20h19
